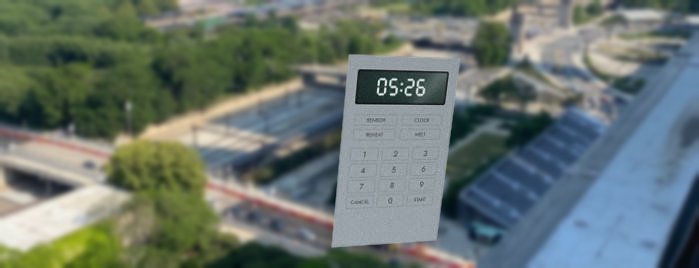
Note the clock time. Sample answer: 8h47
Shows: 5h26
